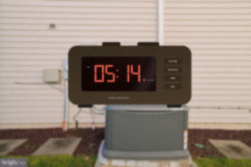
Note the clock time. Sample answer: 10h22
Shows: 5h14
